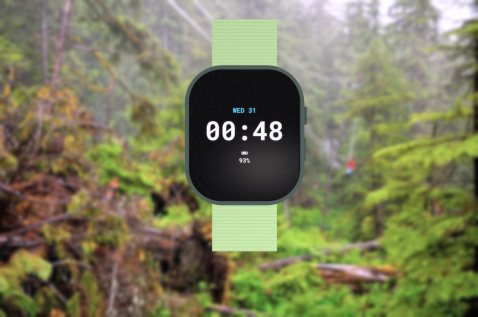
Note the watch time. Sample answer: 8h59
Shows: 0h48
